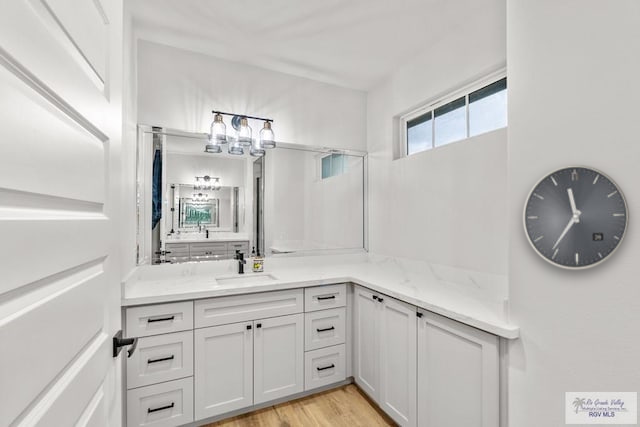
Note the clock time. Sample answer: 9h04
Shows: 11h36
